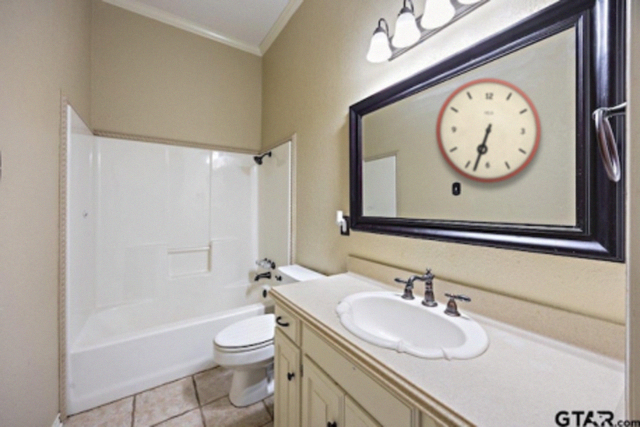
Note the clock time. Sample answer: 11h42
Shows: 6h33
